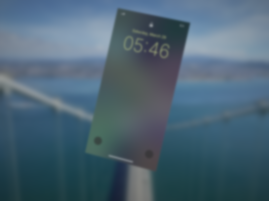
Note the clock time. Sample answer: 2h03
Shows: 5h46
